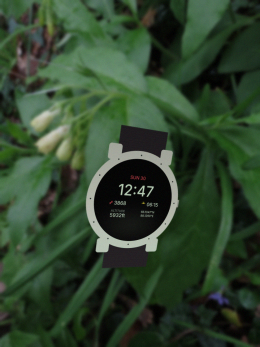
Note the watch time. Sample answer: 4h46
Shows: 12h47
